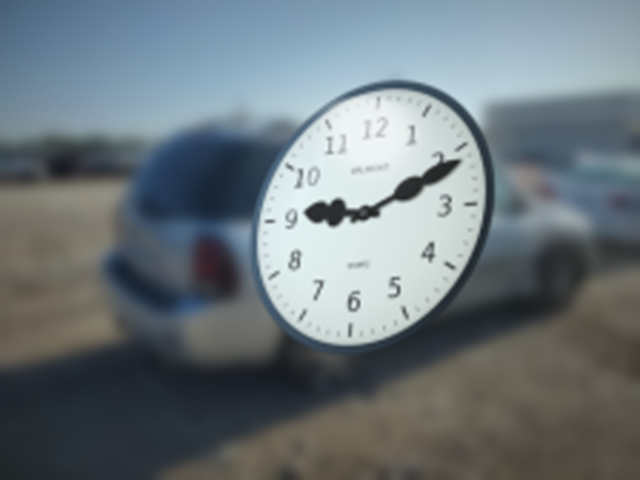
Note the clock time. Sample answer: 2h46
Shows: 9h11
